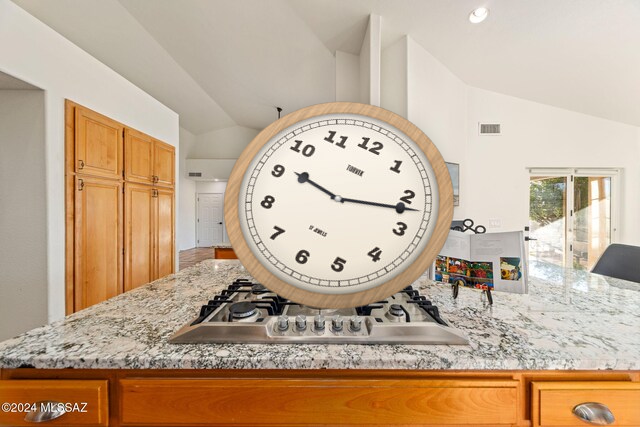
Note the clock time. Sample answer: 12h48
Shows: 9h12
